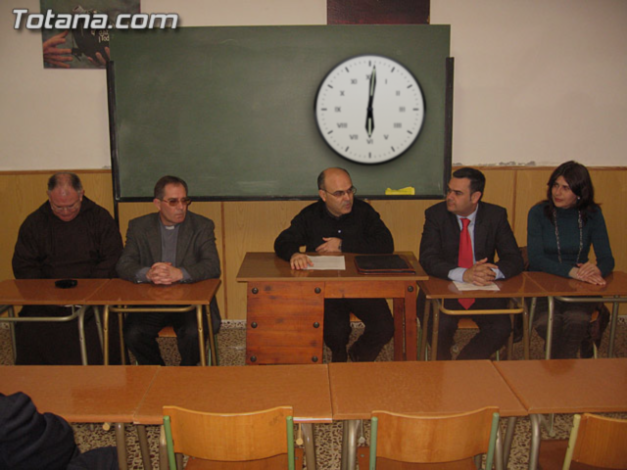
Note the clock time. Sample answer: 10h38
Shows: 6h01
